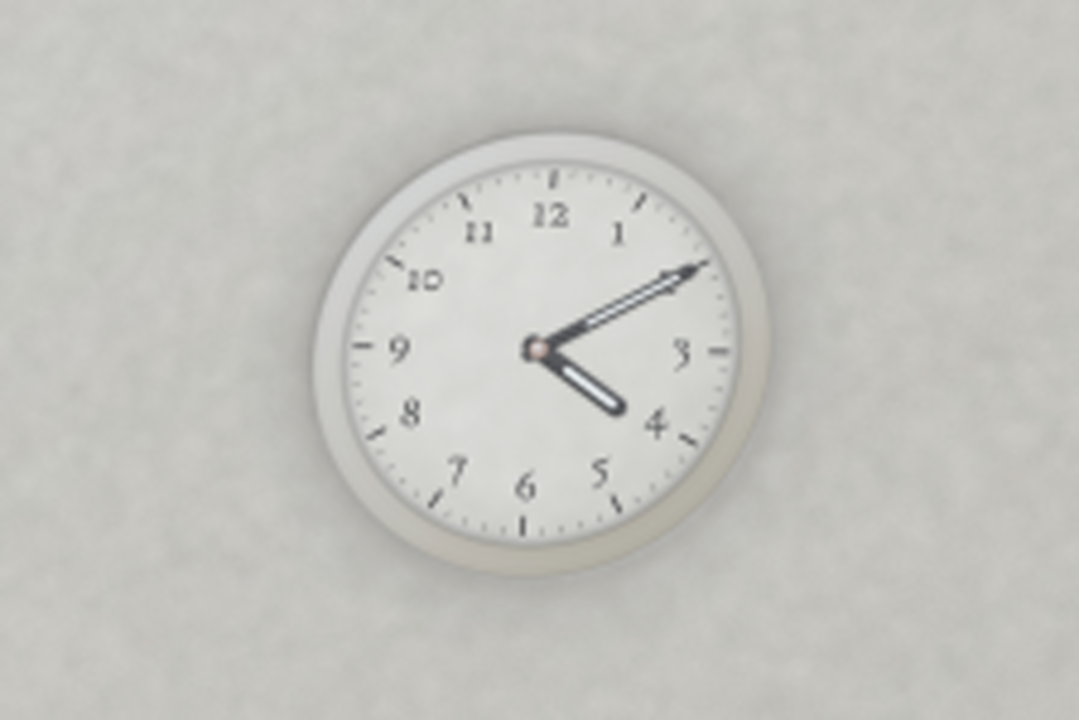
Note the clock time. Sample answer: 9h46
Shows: 4h10
